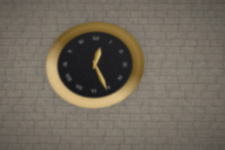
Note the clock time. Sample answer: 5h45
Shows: 12h26
